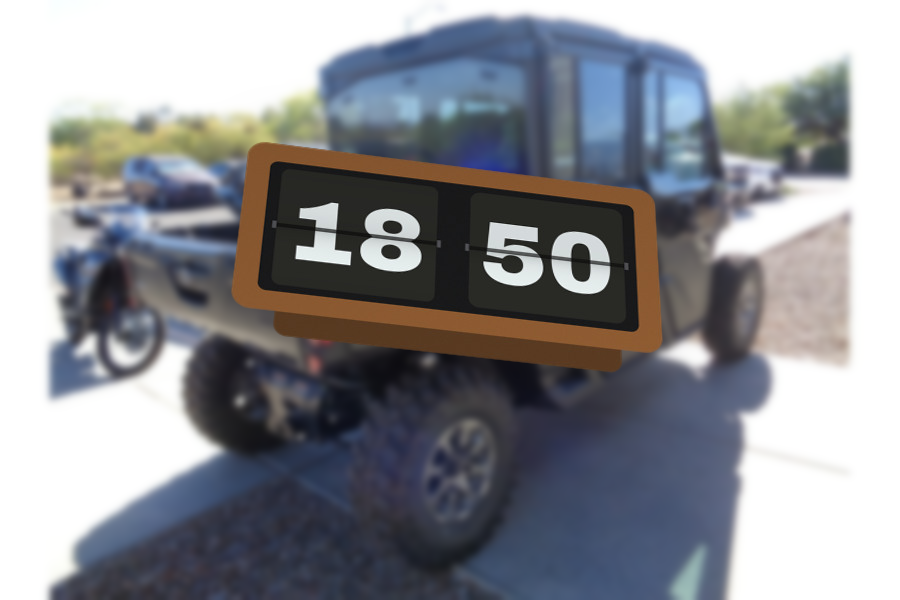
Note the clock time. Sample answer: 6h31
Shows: 18h50
